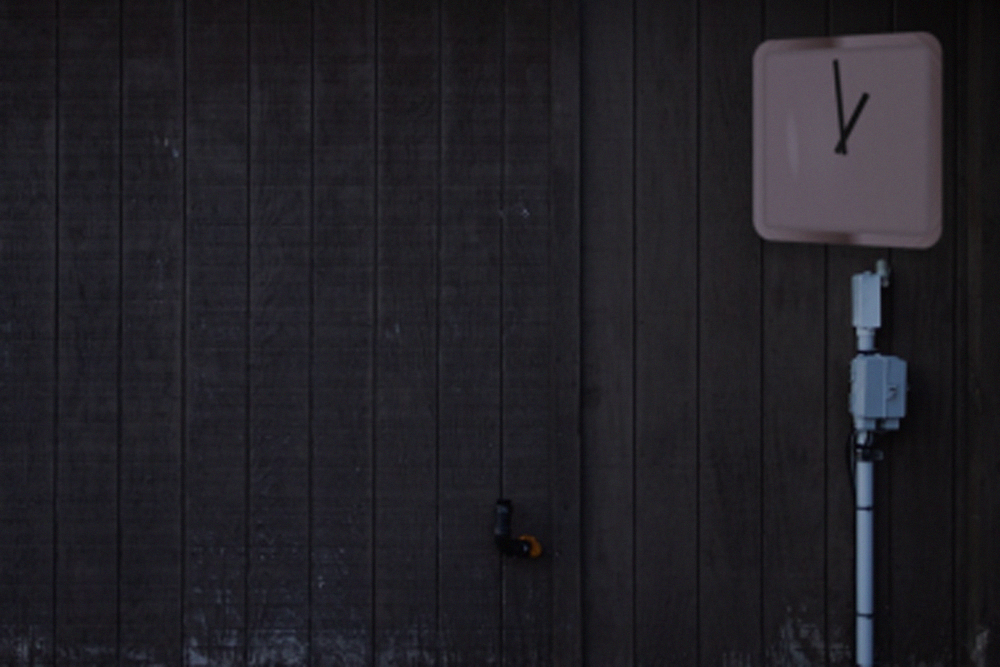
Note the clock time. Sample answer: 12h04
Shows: 12h59
